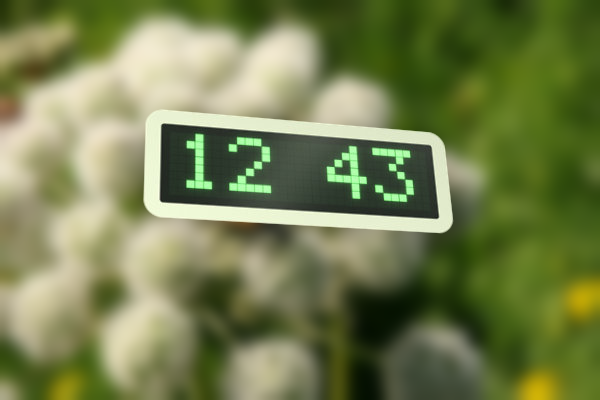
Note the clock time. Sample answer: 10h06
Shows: 12h43
